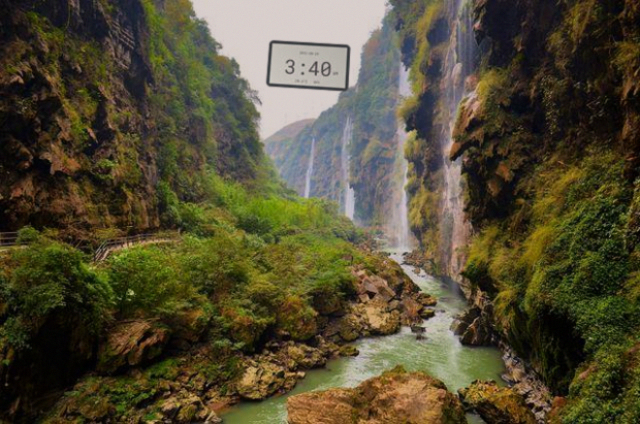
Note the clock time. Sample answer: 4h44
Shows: 3h40
